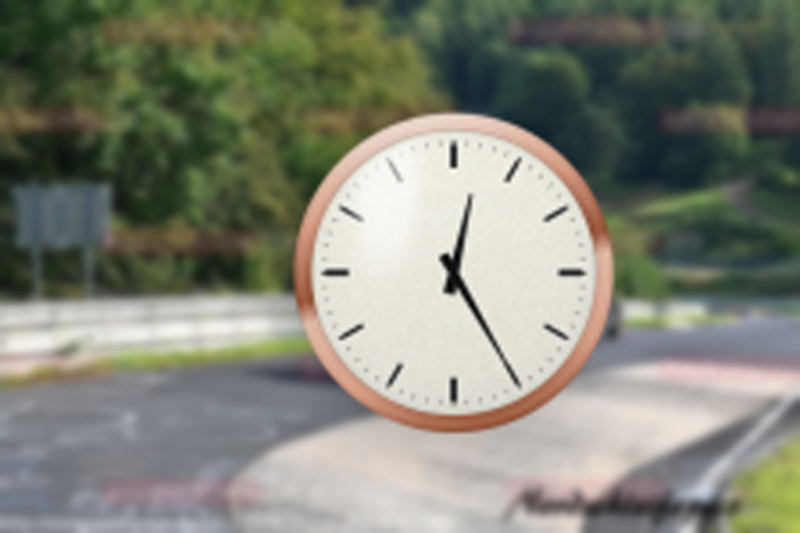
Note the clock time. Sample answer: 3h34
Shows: 12h25
